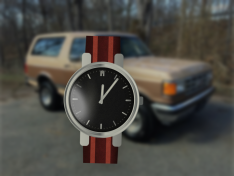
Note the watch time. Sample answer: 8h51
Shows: 12h06
